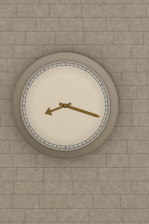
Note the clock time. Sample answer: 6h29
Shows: 8h18
